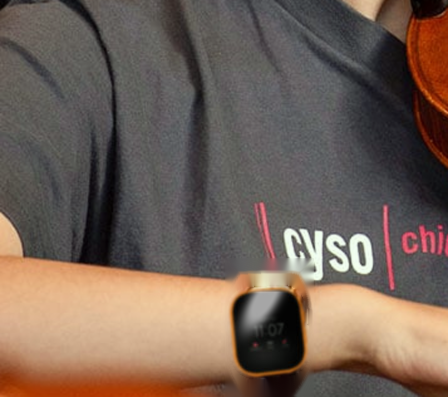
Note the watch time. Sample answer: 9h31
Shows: 11h07
